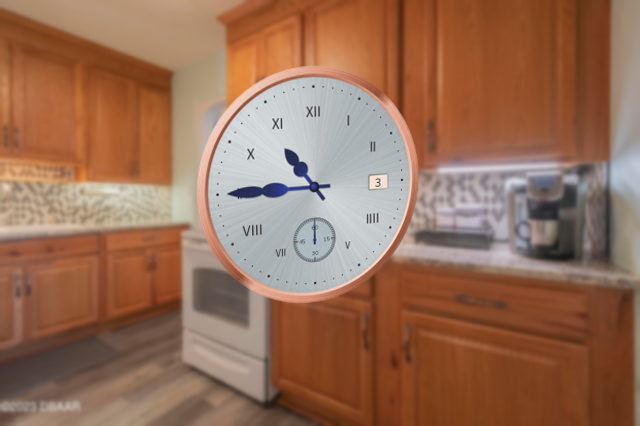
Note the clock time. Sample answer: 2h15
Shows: 10h45
